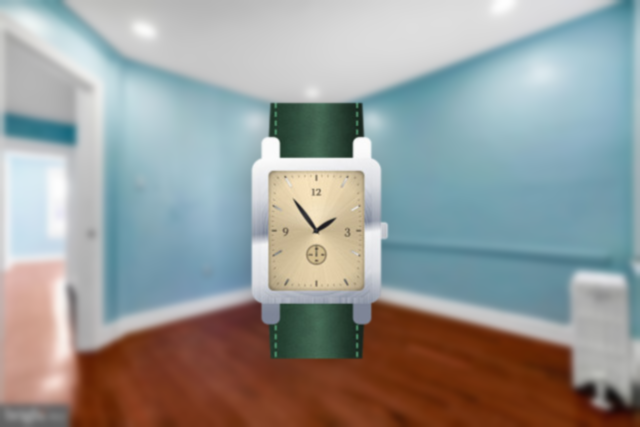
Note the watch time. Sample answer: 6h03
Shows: 1h54
